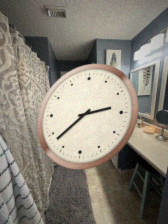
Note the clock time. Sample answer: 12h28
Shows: 2h38
